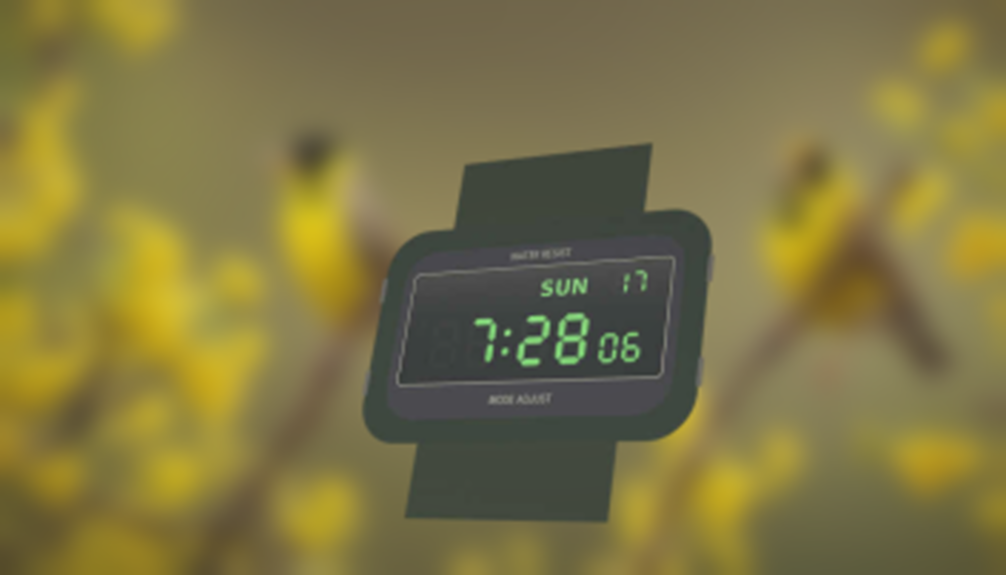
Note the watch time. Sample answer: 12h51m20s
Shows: 7h28m06s
